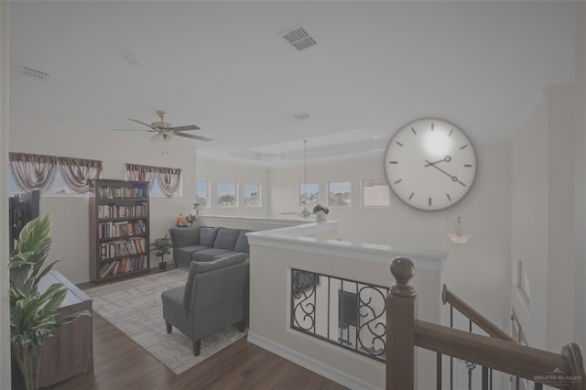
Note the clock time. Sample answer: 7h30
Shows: 2h20
